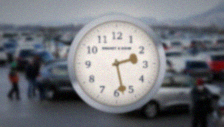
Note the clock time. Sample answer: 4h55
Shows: 2h28
